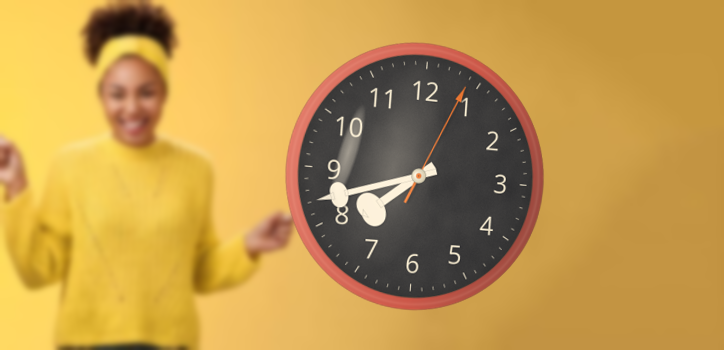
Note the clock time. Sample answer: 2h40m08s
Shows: 7h42m04s
